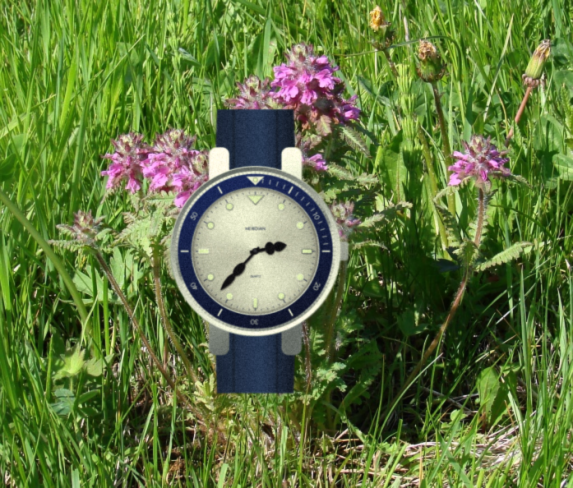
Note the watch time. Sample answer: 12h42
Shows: 2h37
